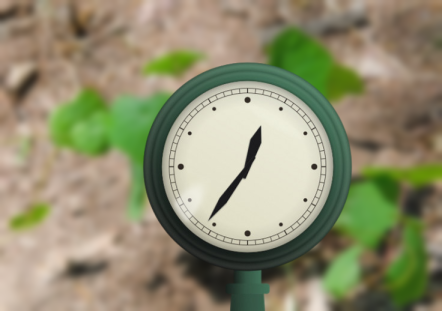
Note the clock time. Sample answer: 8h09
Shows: 12h36
